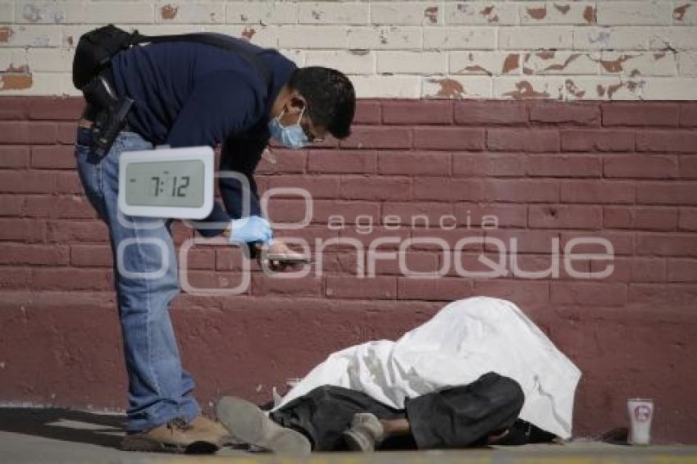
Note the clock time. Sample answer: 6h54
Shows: 7h12
